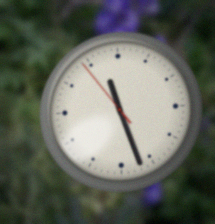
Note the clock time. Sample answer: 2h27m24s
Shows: 11h26m54s
